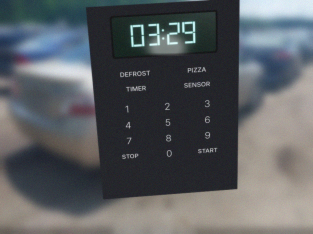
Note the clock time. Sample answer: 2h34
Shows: 3h29
